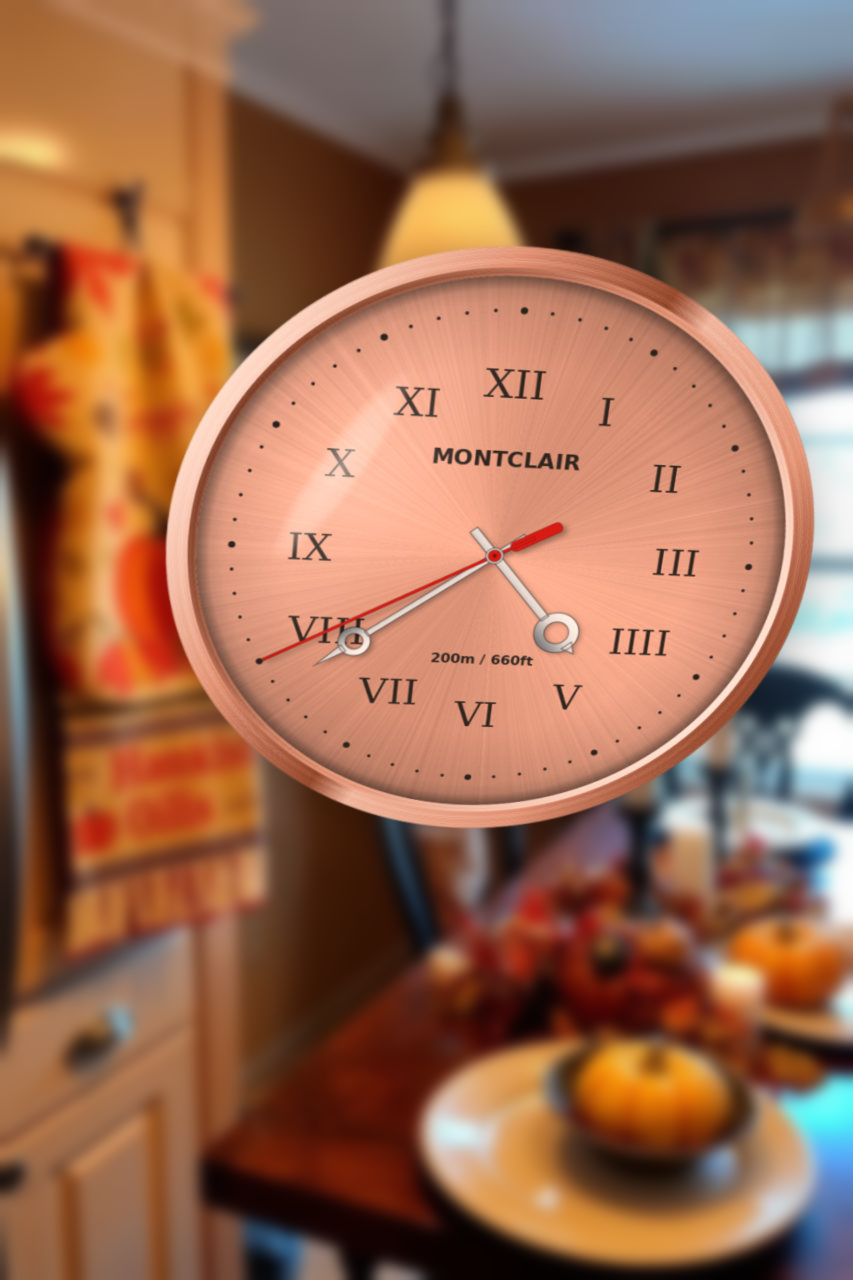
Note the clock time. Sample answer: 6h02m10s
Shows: 4h38m40s
